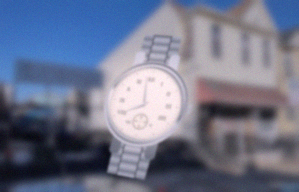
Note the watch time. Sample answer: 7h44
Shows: 7h58
